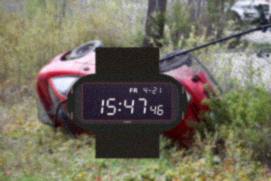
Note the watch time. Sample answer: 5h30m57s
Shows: 15h47m46s
